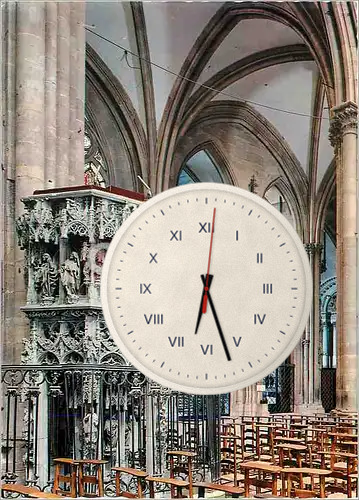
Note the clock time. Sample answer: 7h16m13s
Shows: 6h27m01s
